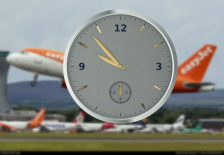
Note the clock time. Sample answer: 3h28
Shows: 9h53
